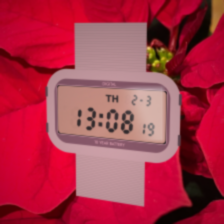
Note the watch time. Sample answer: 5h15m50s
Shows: 13h08m19s
